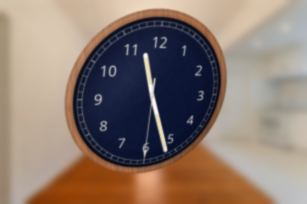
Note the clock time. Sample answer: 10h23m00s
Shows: 11h26m30s
